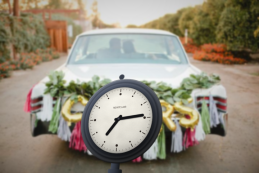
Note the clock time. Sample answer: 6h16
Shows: 7h14
